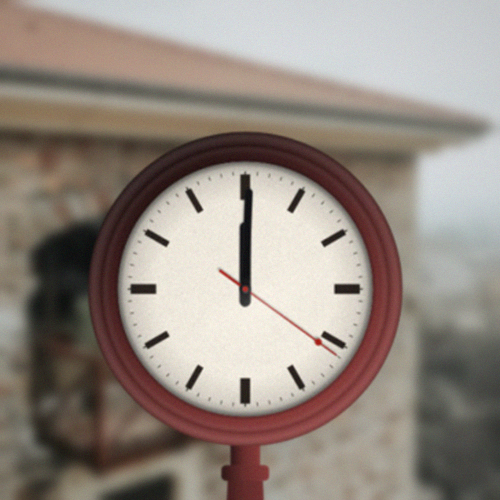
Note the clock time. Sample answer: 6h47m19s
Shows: 12h00m21s
